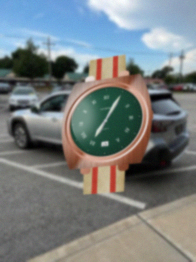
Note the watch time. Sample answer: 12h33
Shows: 7h05
